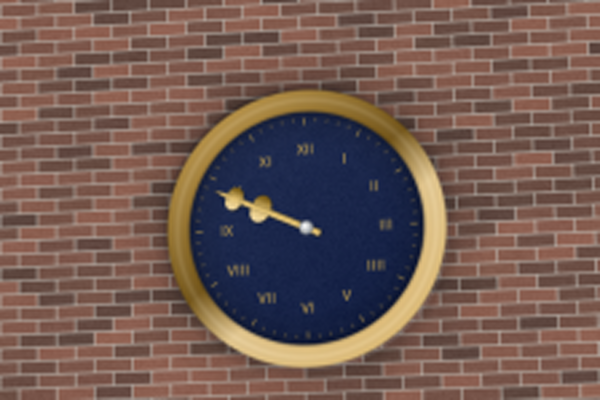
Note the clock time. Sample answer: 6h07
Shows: 9h49
